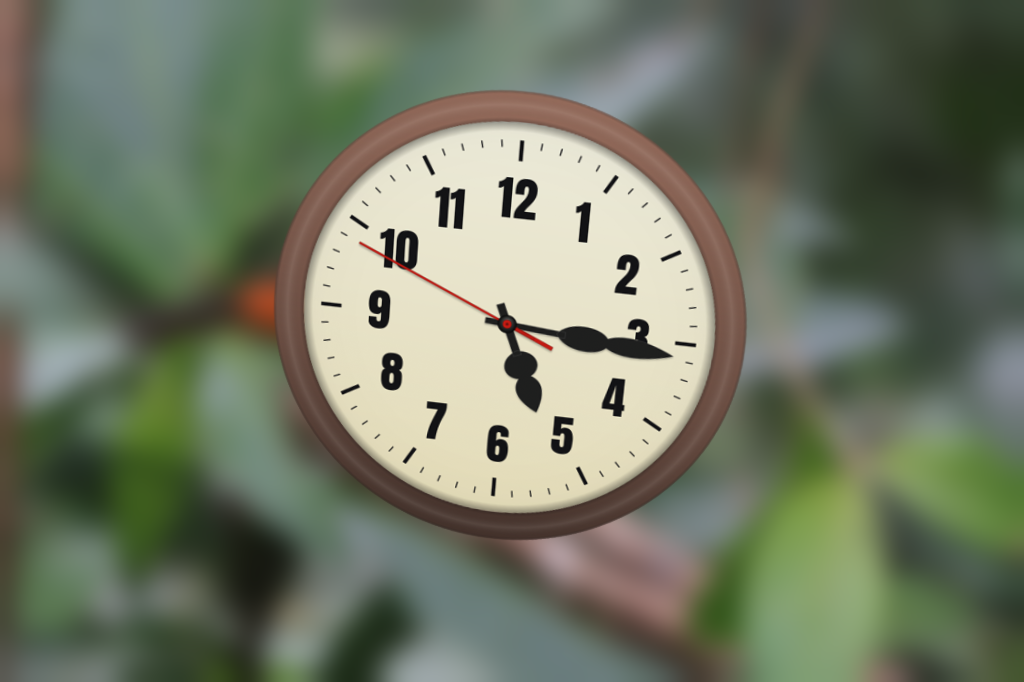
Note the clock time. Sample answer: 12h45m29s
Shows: 5h15m49s
